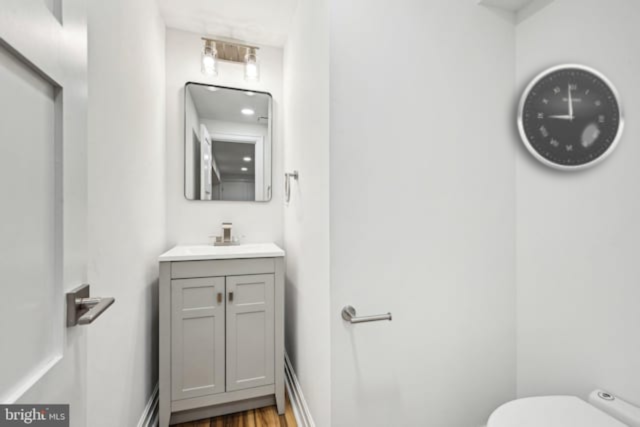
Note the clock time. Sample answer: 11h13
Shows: 8h59
